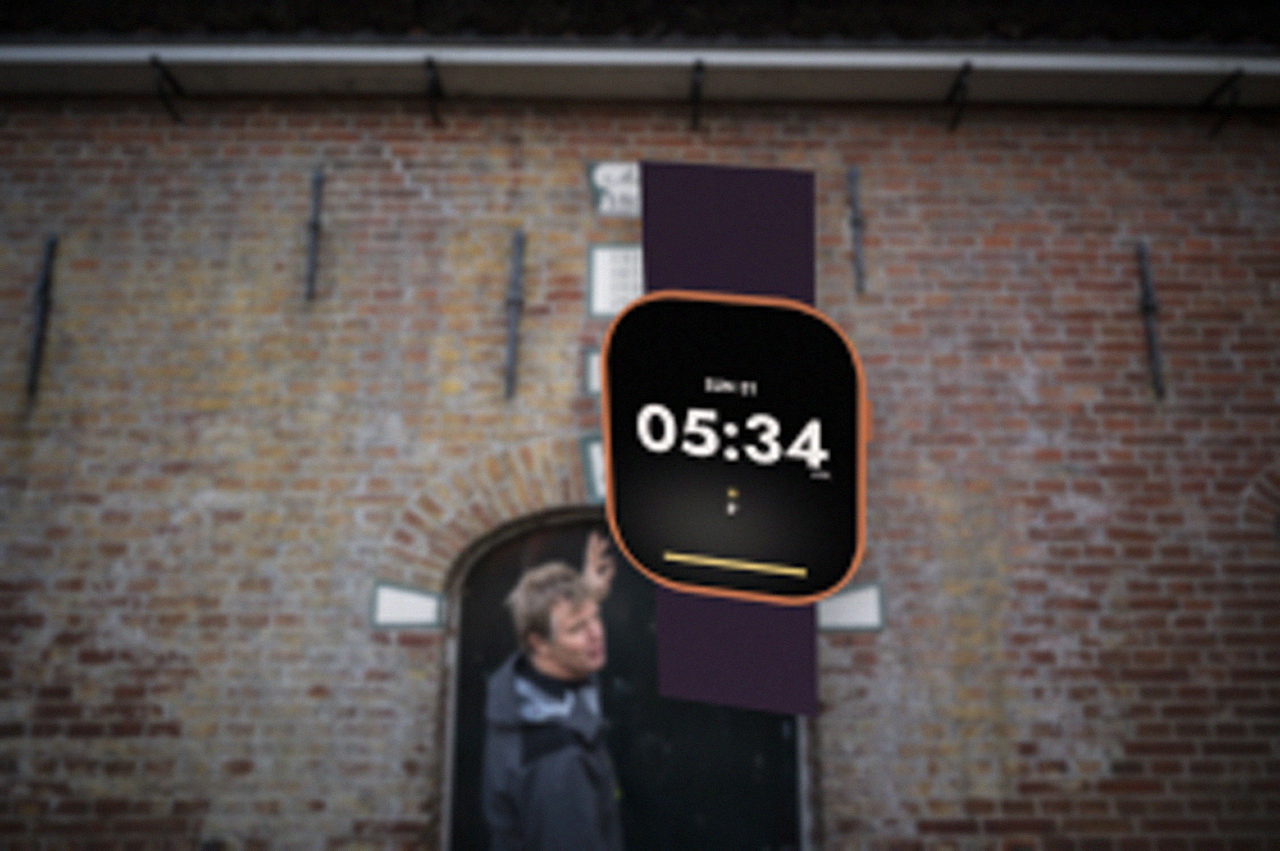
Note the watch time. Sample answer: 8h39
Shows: 5h34
